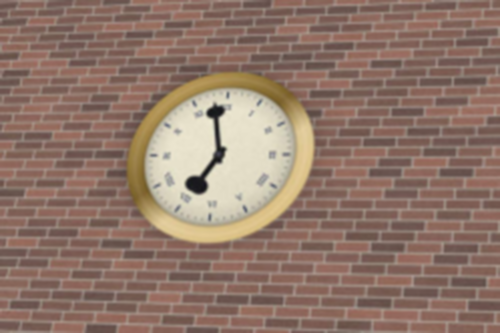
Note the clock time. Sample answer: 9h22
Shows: 6h58
